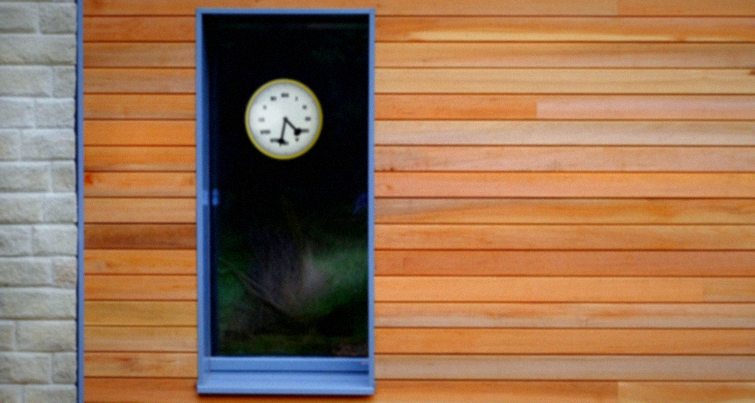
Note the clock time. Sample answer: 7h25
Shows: 4h32
